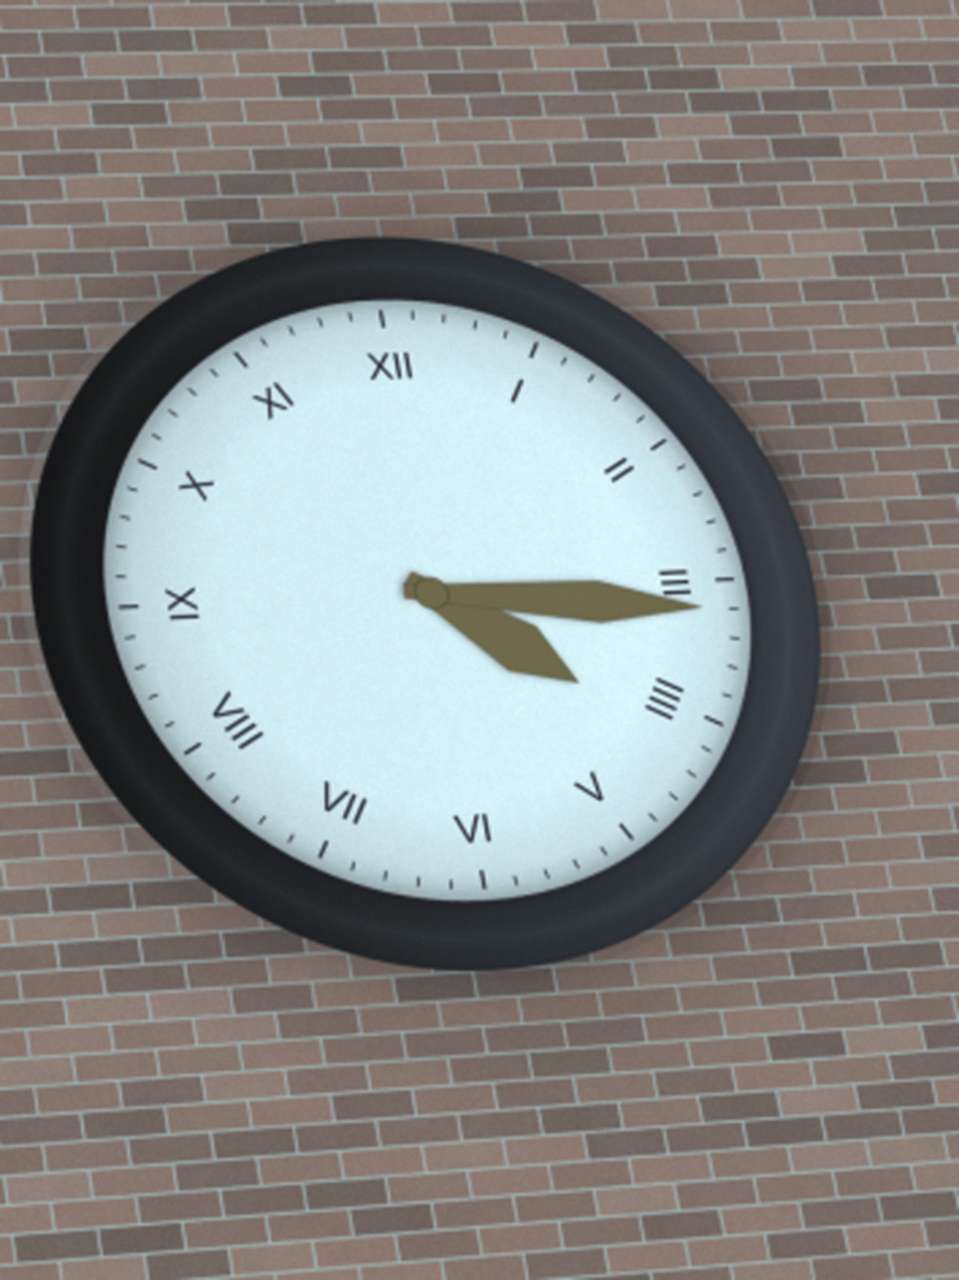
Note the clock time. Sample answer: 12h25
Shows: 4h16
